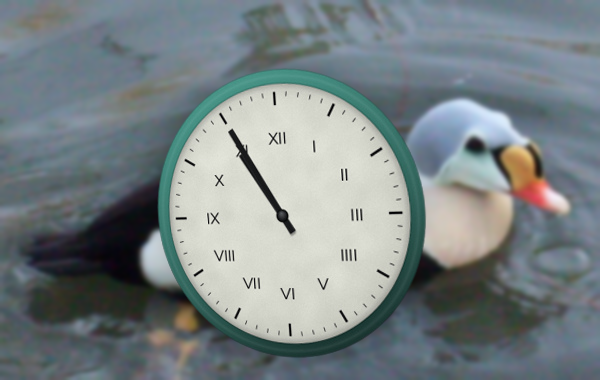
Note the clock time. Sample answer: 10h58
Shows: 10h55
